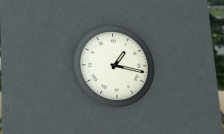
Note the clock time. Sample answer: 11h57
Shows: 1h17
